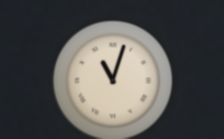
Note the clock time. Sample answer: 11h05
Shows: 11h03
